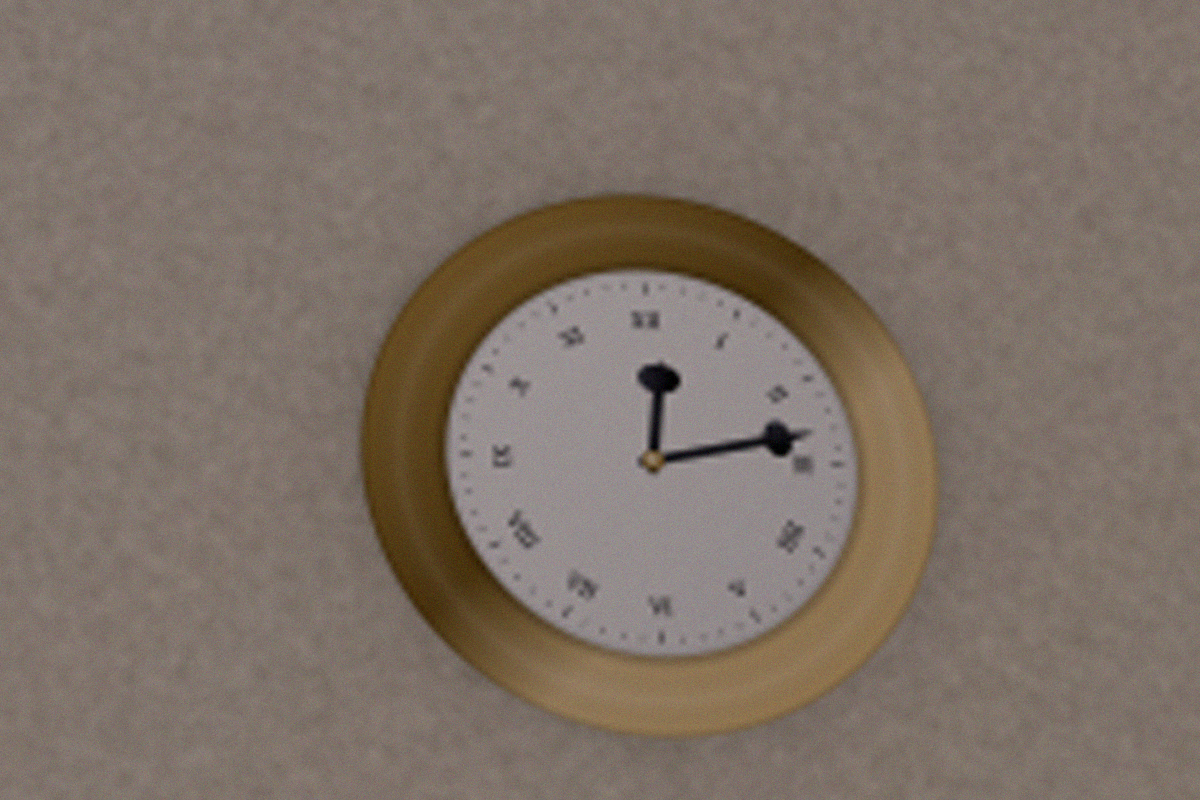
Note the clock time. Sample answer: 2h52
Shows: 12h13
